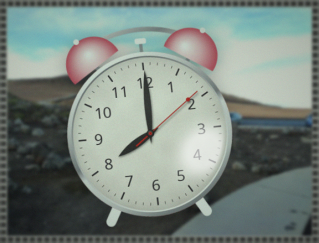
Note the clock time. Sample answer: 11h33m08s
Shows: 8h00m09s
